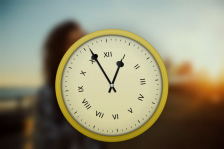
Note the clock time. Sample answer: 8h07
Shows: 12h56
